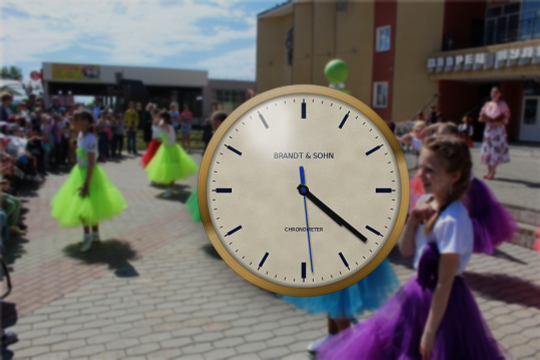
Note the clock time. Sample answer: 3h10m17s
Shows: 4h21m29s
